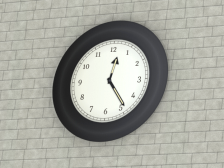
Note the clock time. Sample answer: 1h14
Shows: 12h24
